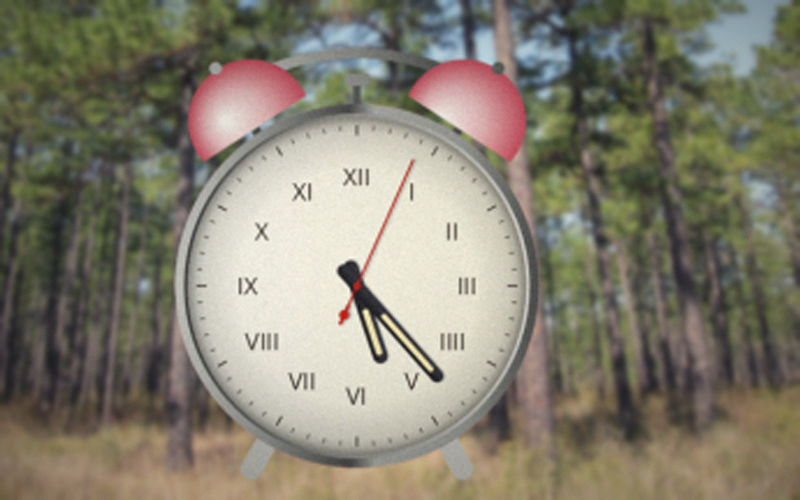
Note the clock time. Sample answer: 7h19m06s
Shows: 5h23m04s
